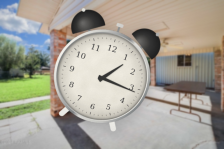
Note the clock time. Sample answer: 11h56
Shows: 1h16
